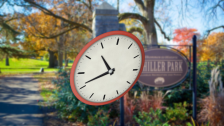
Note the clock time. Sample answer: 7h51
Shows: 10h41
